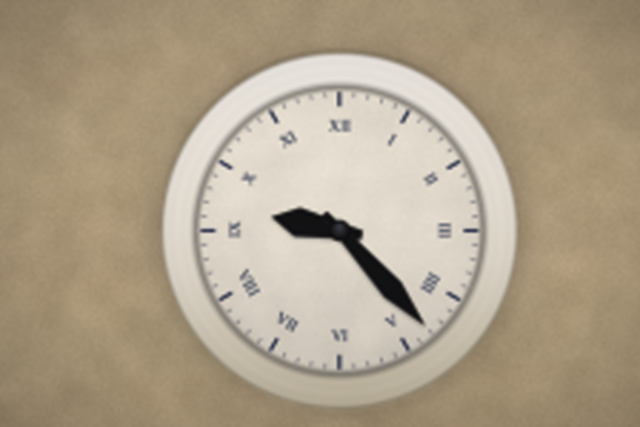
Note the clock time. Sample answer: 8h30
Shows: 9h23
